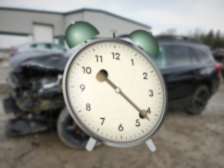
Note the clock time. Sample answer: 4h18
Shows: 10h22
